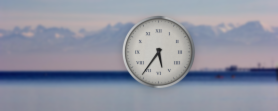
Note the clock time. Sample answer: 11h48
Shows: 5h36
